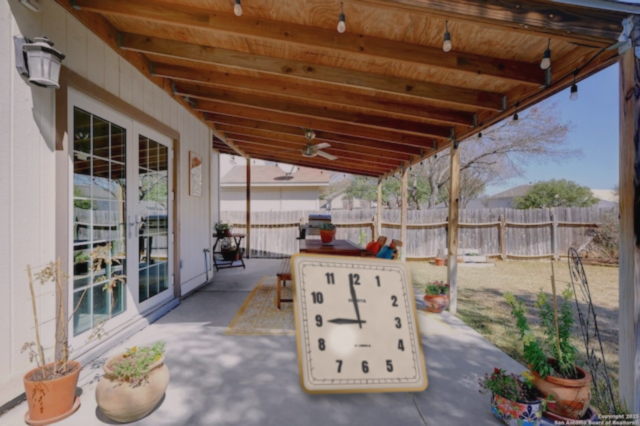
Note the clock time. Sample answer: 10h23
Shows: 8h59
